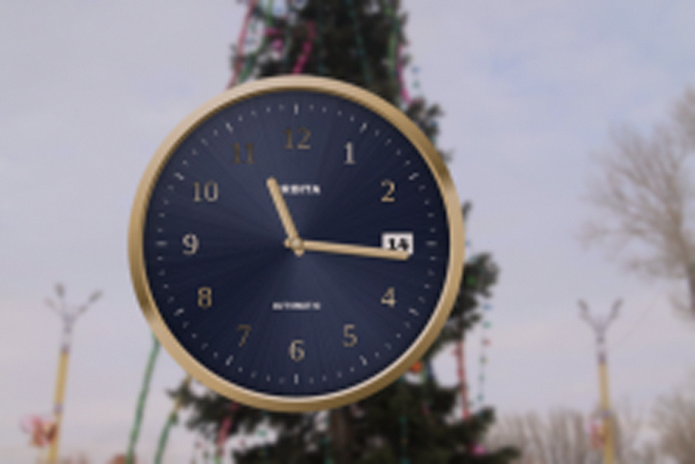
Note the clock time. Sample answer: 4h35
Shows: 11h16
